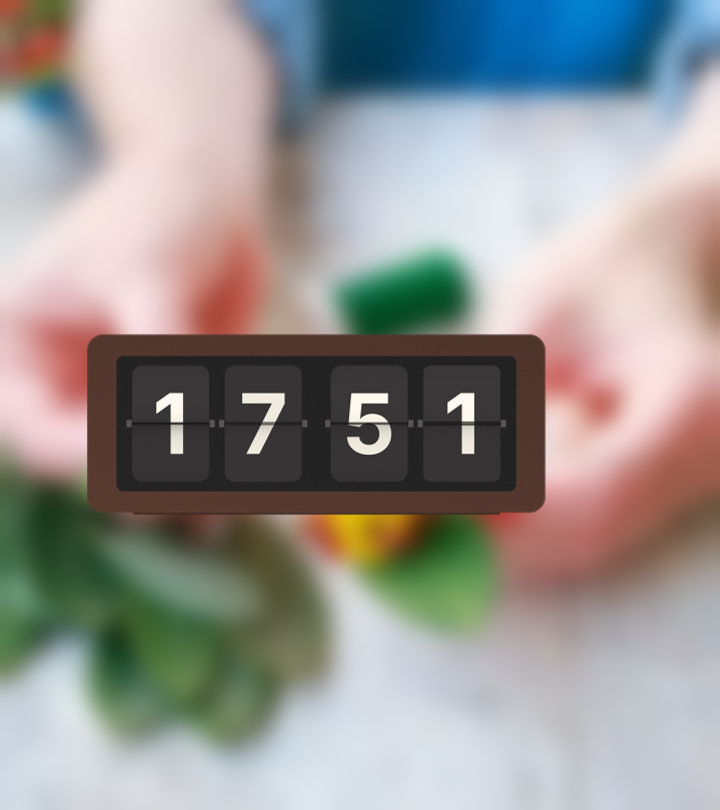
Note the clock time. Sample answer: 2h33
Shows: 17h51
